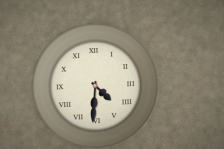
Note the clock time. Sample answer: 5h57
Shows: 4h31
